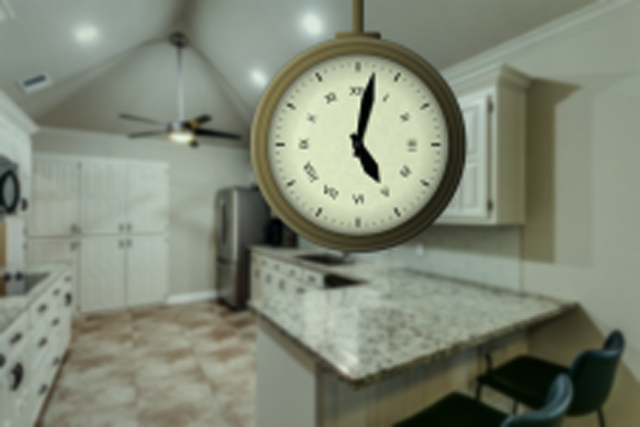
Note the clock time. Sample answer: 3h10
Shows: 5h02
